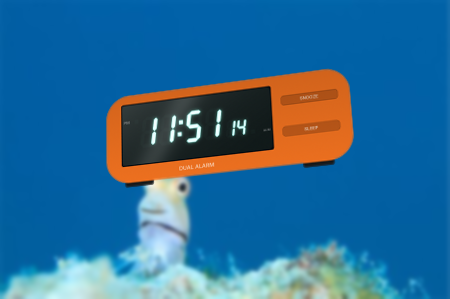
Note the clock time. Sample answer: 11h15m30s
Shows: 11h51m14s
